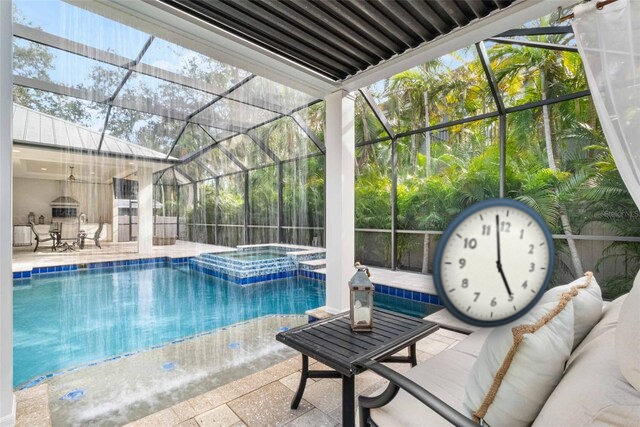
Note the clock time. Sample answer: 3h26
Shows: 4h58
